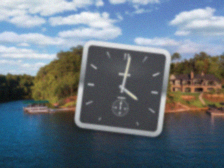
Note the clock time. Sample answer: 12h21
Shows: 4h01
